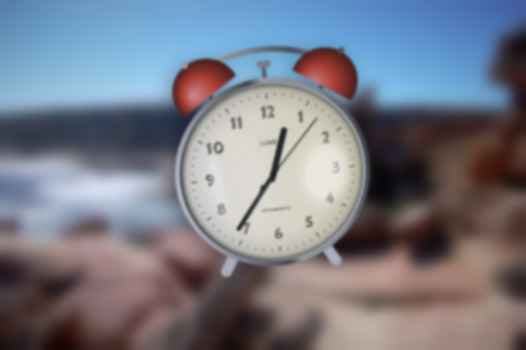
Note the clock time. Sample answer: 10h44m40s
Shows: 12h36m07s
